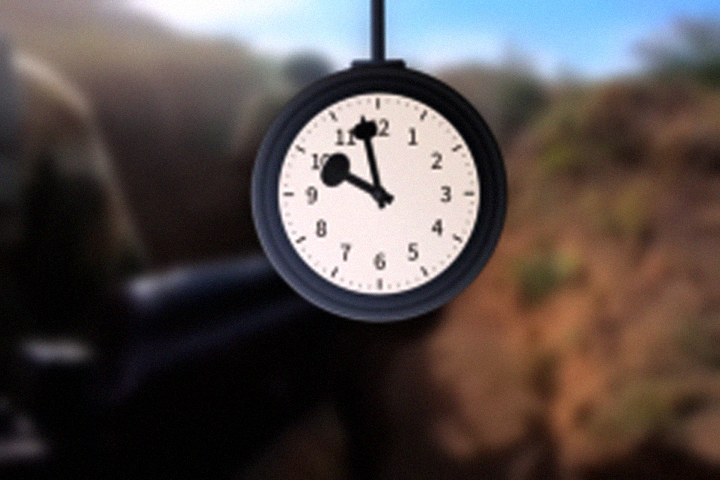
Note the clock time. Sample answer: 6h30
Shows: 9h58
